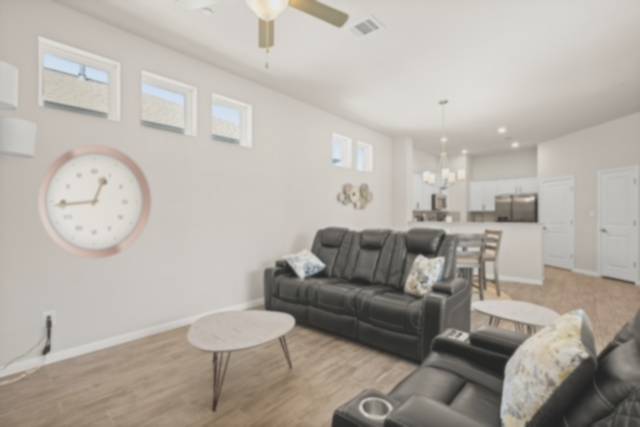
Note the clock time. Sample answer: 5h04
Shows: 12h44
